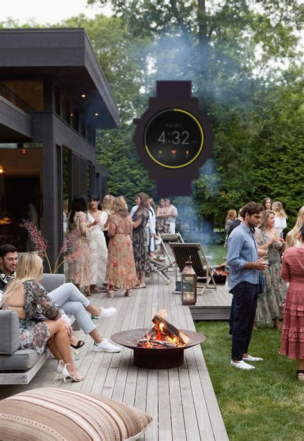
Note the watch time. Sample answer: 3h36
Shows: 4h32
